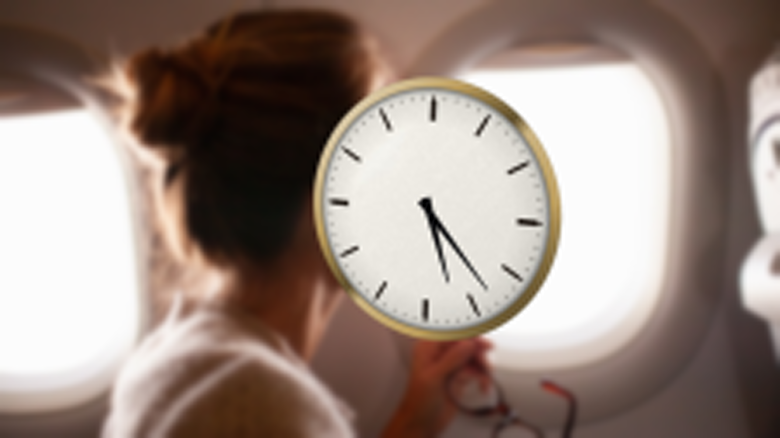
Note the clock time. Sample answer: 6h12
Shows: 5h23
